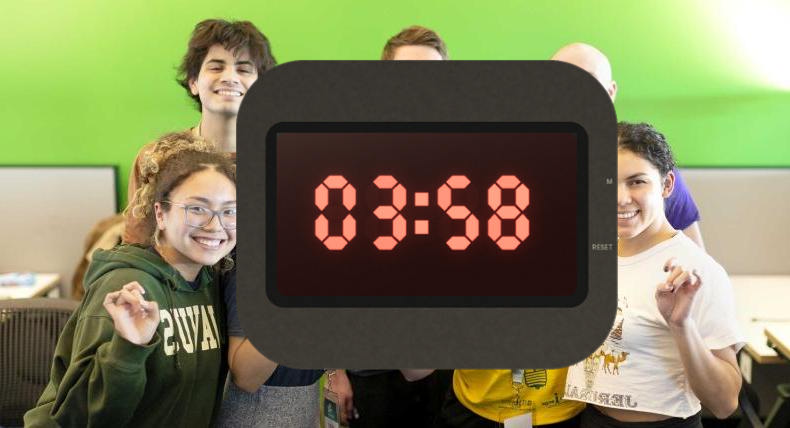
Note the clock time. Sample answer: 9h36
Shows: 3h58
